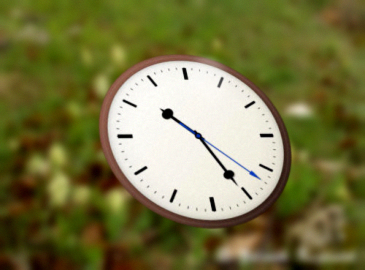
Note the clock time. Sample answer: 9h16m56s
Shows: 10h25m22s
